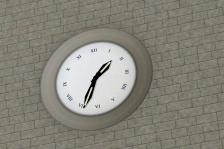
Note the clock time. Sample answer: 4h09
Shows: 1h34
